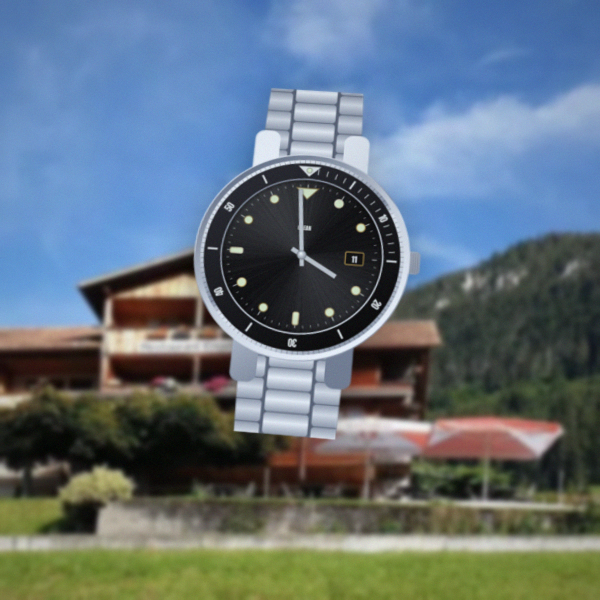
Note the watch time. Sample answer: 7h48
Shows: 3h59
